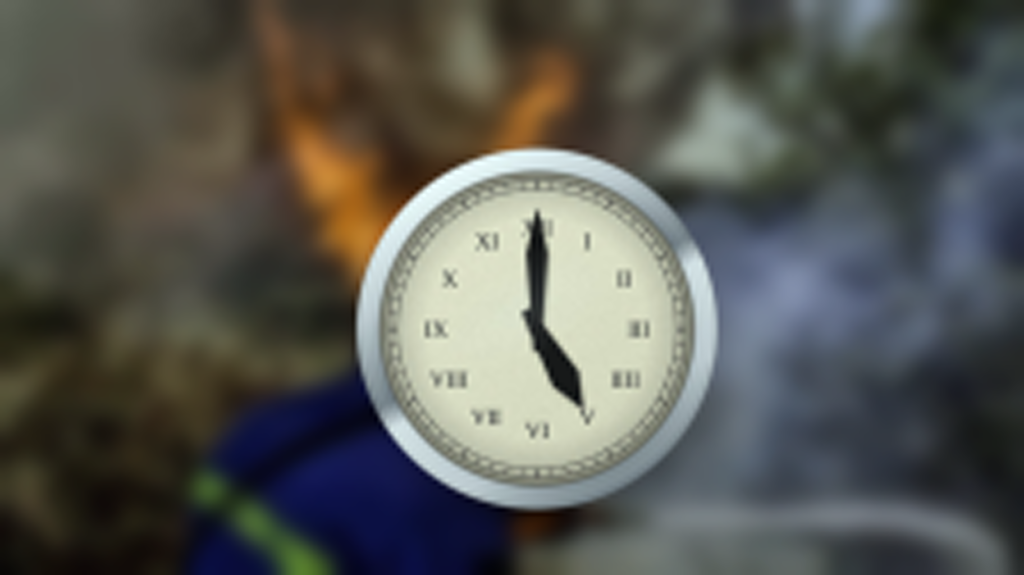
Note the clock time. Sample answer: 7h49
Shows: 5h00
